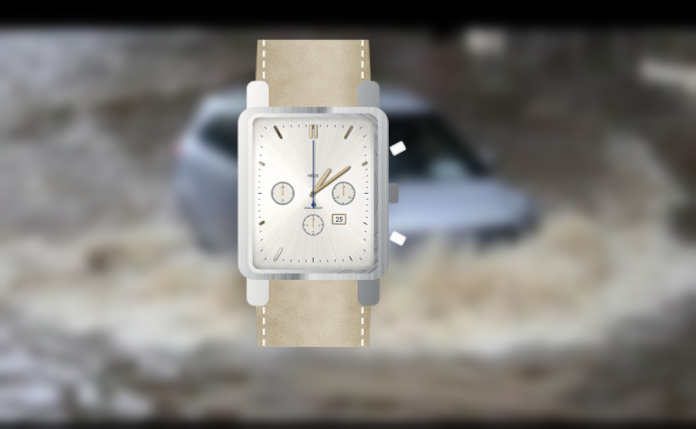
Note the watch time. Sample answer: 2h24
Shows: 1h09
